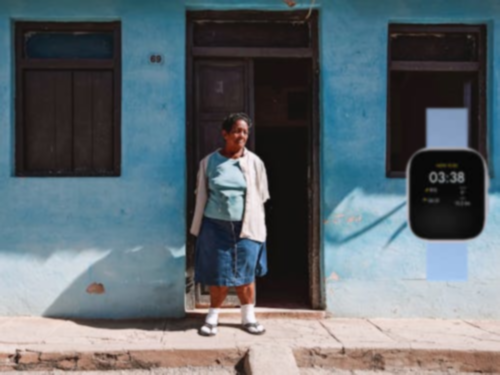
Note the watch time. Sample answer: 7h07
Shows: 3h38
